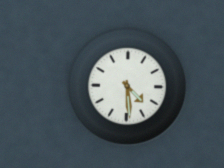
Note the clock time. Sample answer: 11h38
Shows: 4h29
